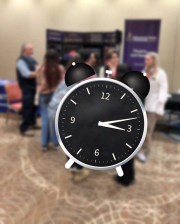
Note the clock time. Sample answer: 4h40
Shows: 3h12
